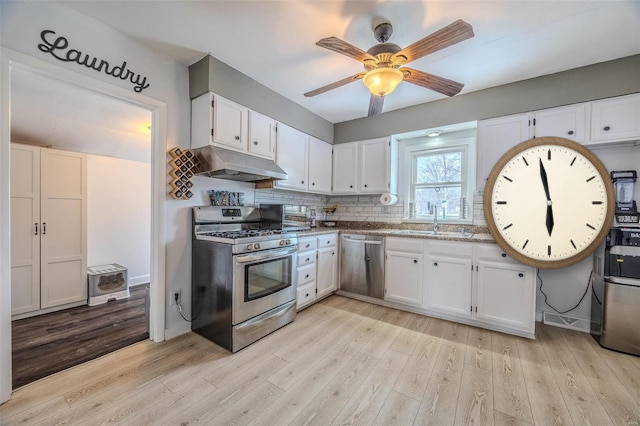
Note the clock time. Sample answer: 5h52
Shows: 5h58
